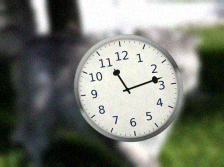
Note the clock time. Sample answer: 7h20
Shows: 11h13
